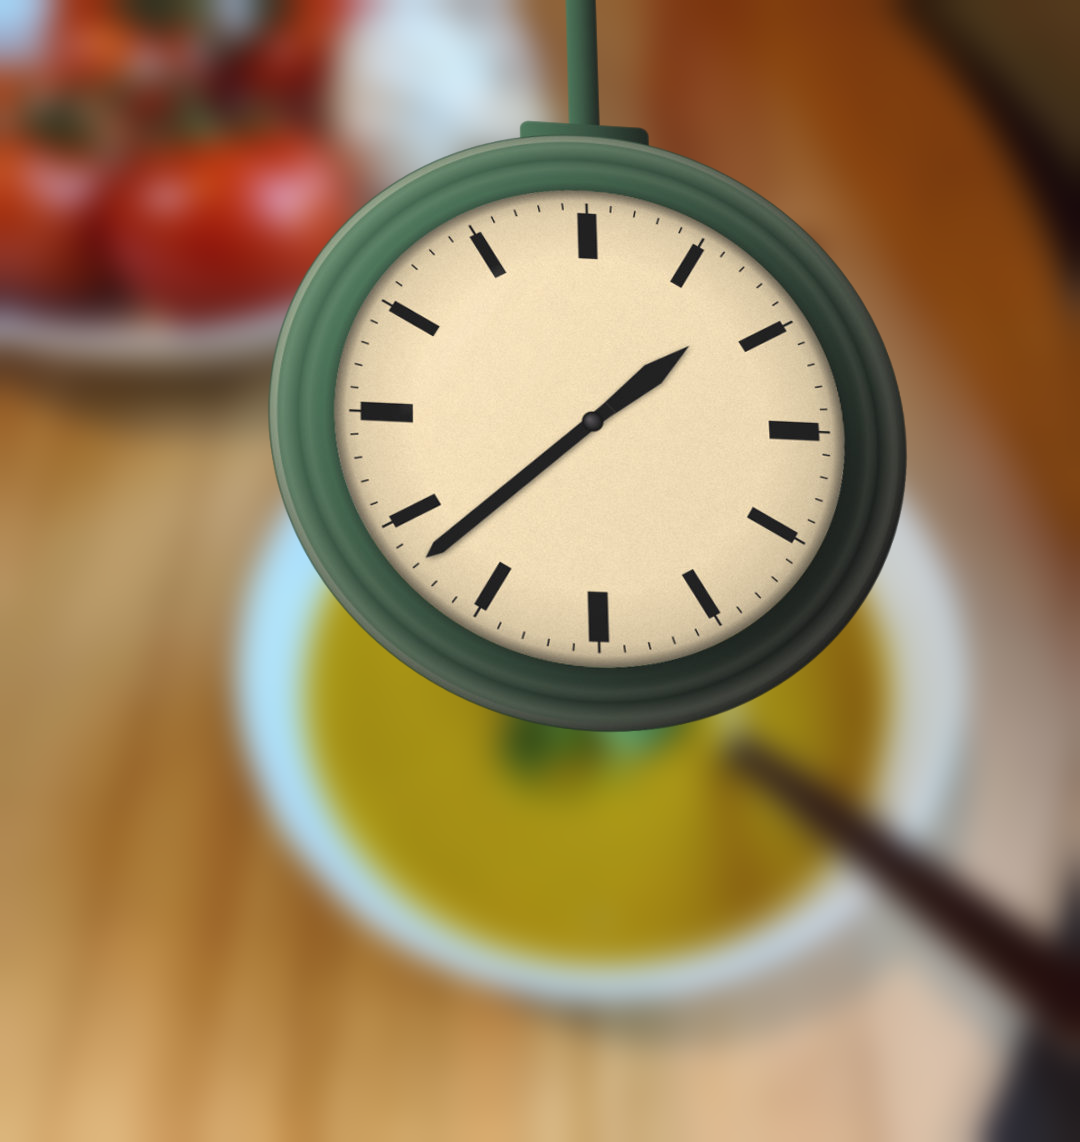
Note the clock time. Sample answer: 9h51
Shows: 1h38
